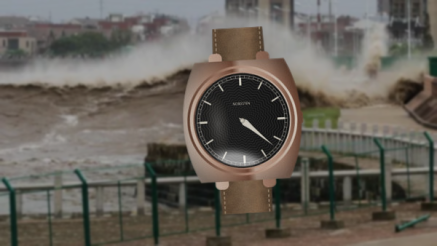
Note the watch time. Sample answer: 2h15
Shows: 4h22
